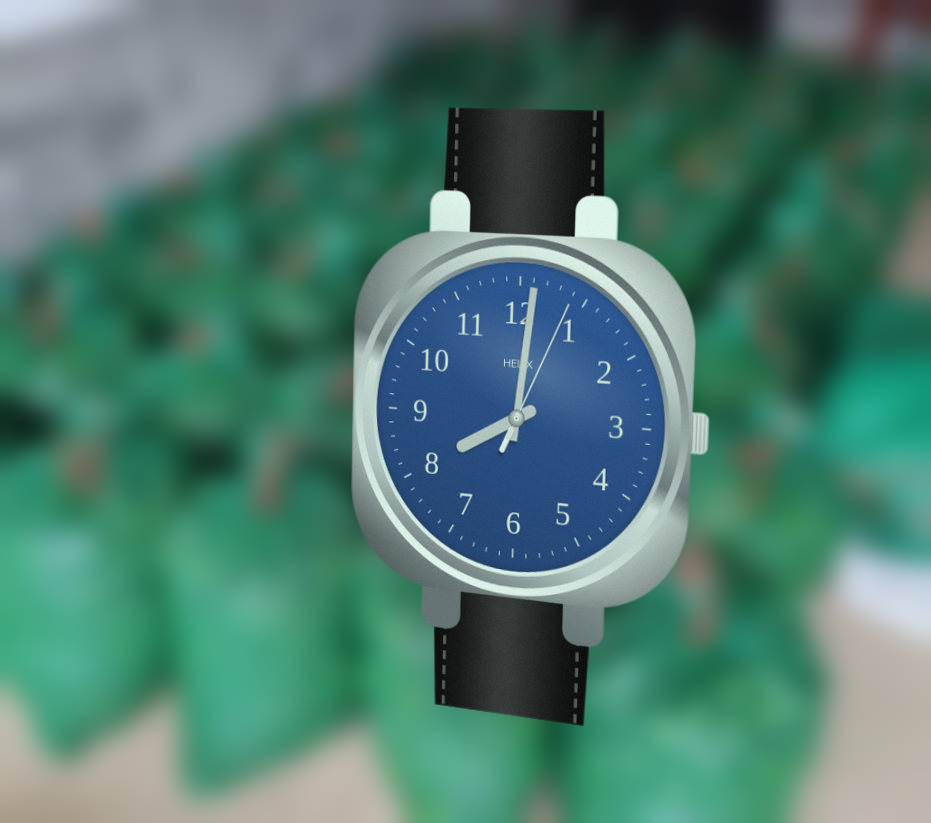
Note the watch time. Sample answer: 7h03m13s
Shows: 8h01m04s
